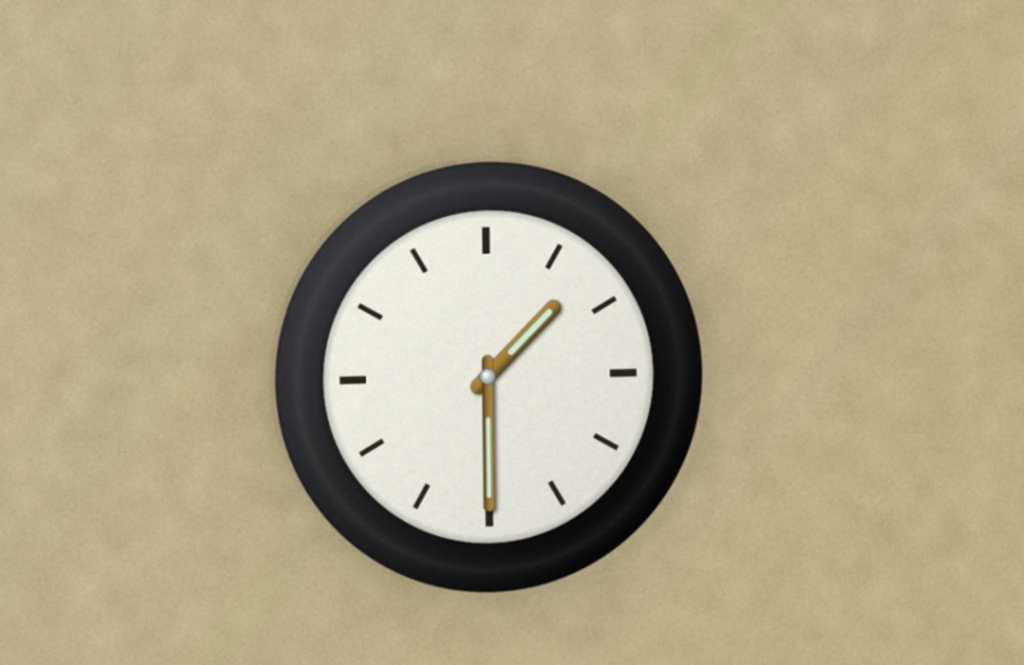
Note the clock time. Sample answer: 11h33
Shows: 1h30
